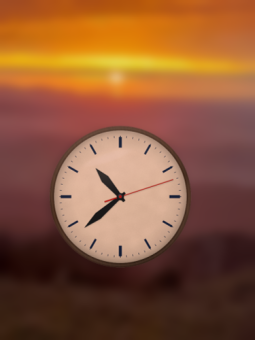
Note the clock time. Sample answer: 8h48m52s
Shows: 10h38m12s
